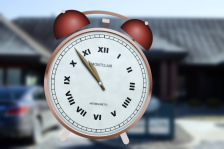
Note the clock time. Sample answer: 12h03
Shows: 10h53
